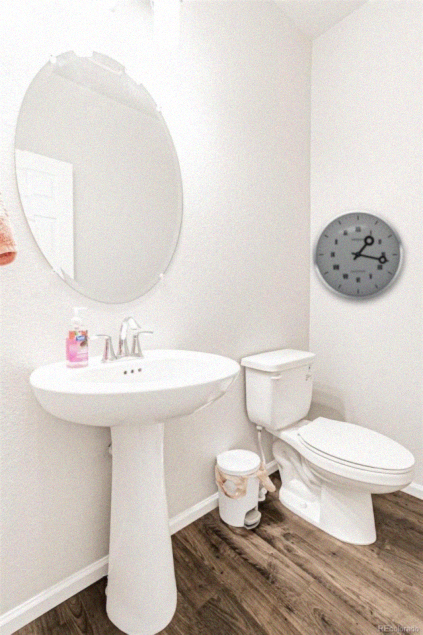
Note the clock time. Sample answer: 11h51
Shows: 1h17
